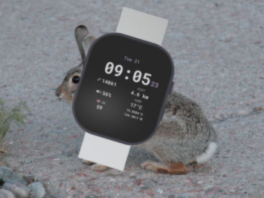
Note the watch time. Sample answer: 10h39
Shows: 9h05
